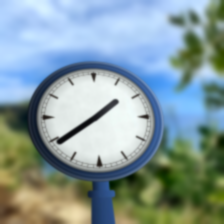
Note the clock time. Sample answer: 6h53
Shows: 1h39
